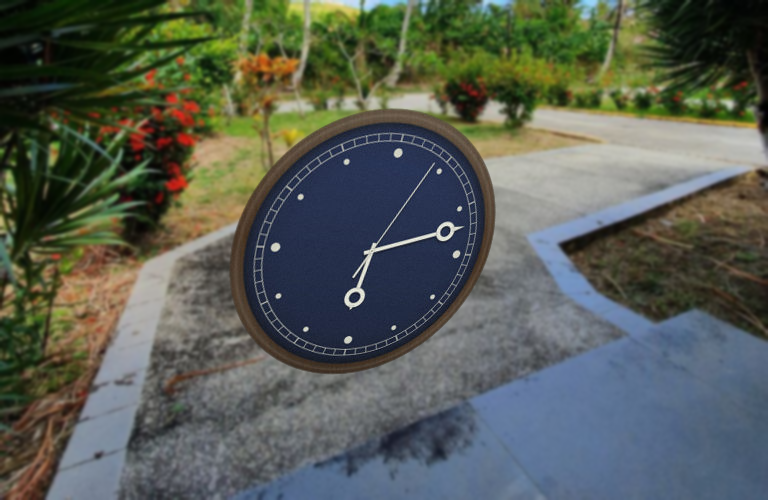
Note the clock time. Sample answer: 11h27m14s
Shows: 6h12m04s
